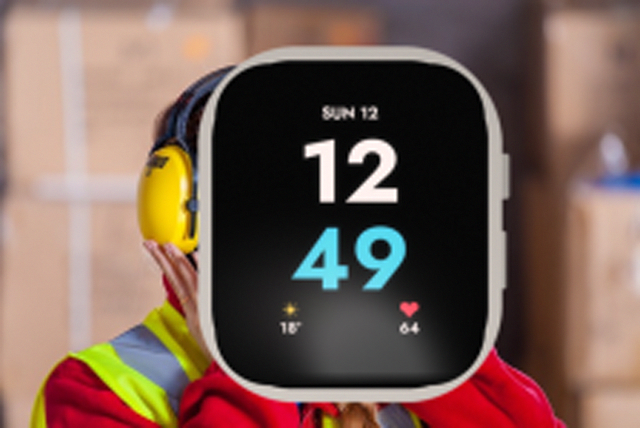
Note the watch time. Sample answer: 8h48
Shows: 12h49
